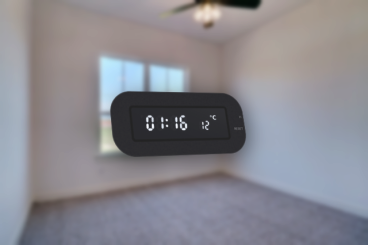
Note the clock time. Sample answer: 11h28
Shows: 1h16
